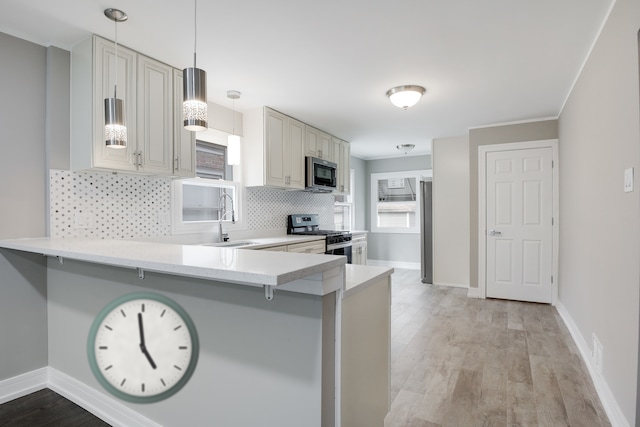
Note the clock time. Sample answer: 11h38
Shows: 4h59
